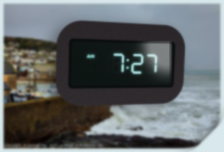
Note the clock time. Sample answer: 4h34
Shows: 7h27
